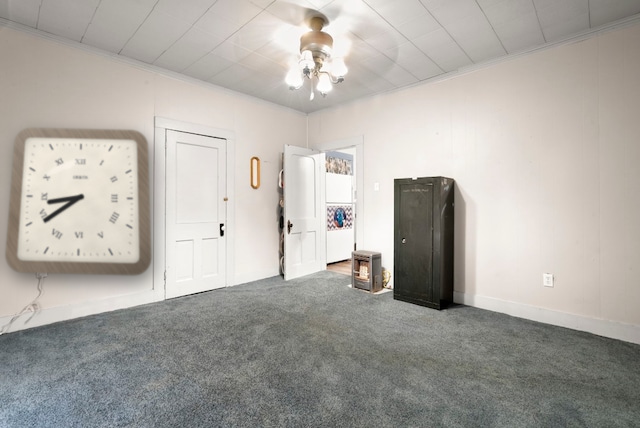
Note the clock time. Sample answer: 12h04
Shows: 8h39
